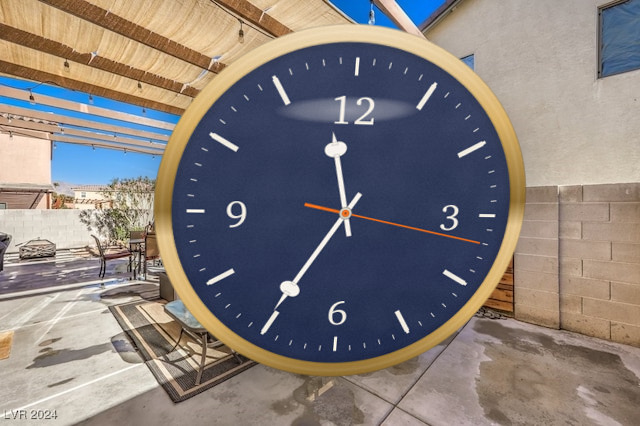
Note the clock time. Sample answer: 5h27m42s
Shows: 11h35m17s
